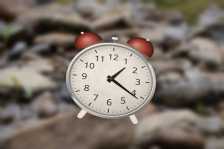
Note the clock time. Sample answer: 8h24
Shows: 1h21
